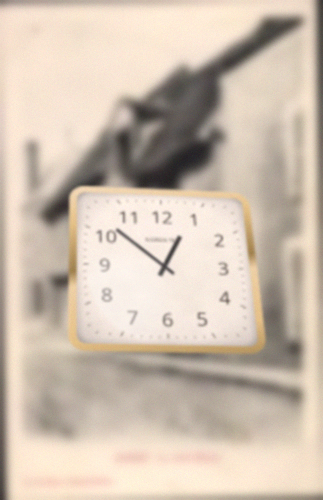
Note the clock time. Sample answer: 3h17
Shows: 12h52
